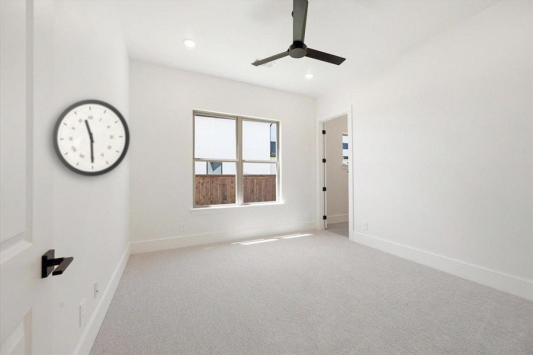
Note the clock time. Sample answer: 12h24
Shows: 11h30
